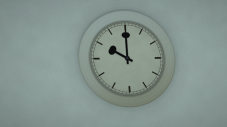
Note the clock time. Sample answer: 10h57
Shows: 10h00
